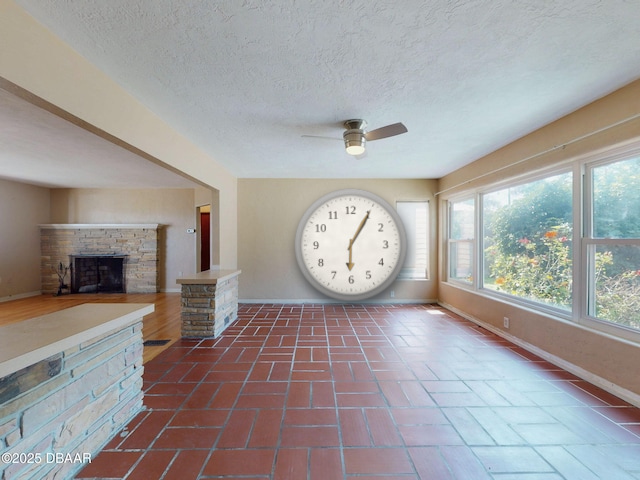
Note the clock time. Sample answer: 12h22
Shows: 6h05
